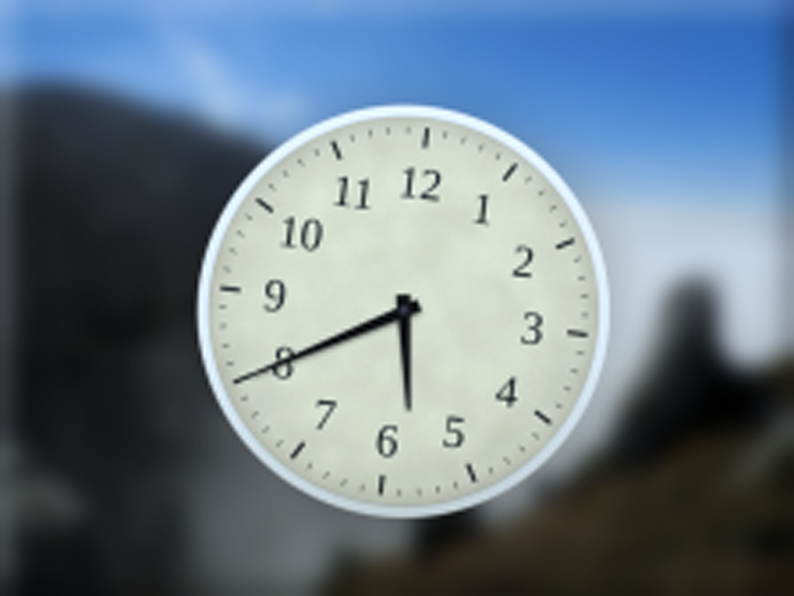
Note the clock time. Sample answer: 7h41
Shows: 5h40
